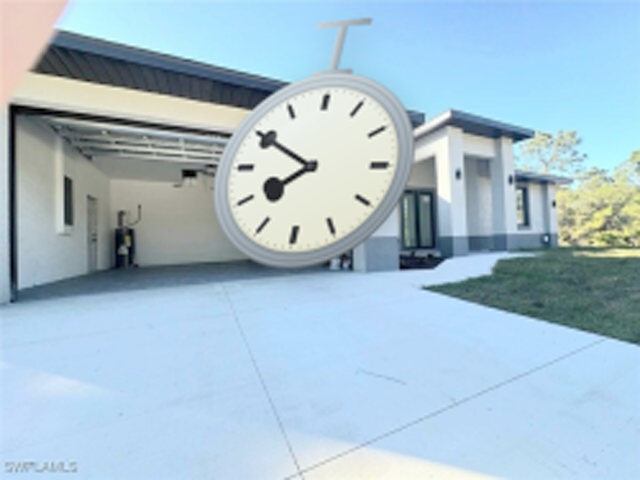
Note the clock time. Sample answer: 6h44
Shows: 7h50
